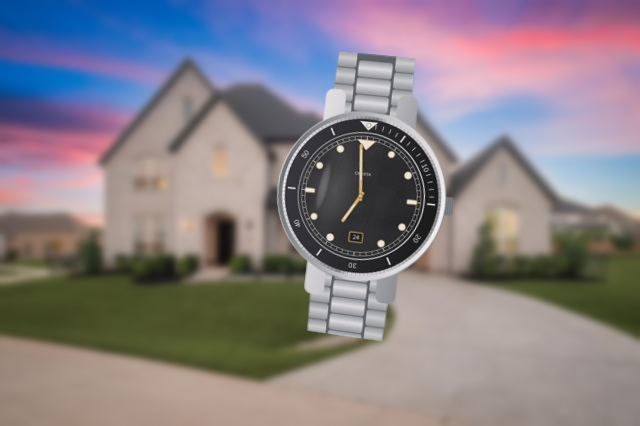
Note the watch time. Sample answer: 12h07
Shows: 6h59
